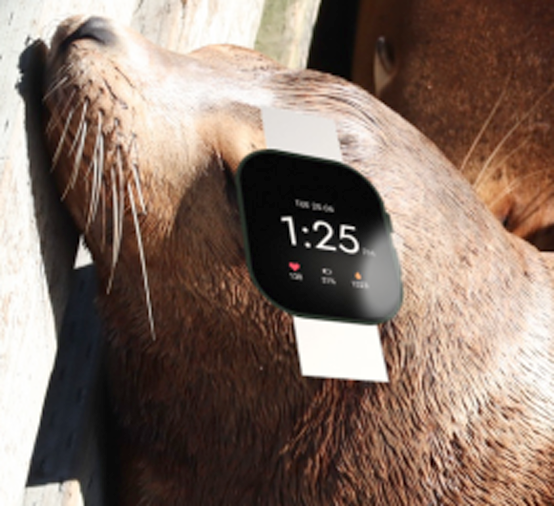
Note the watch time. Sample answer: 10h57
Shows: 1h25
